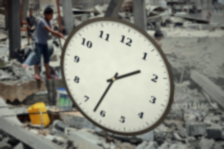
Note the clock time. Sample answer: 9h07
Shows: 1h32
